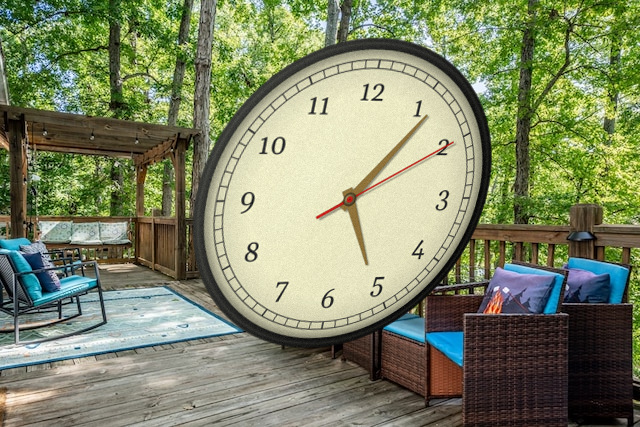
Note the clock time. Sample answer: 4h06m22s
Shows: 5h06m10s
